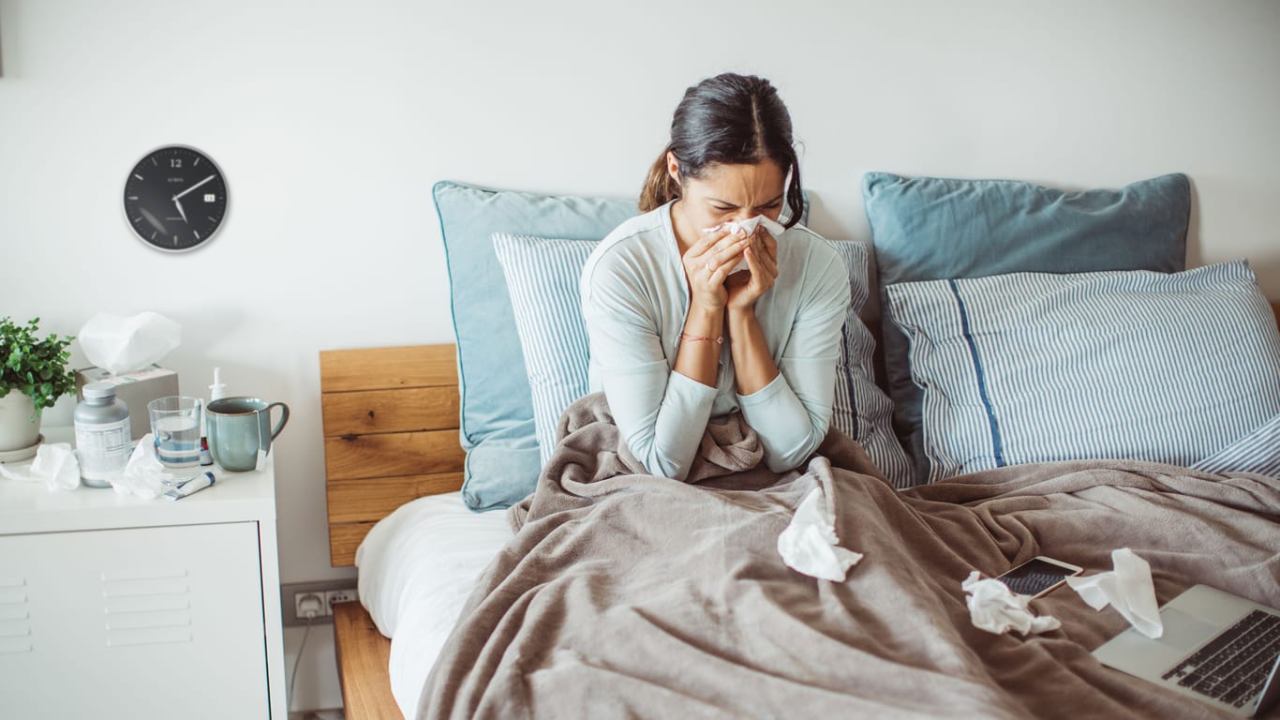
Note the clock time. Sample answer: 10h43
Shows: 5h10
